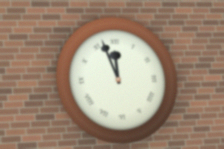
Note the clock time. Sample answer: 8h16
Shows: 11h57
